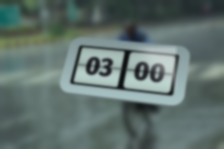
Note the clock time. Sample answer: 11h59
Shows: 3h00
